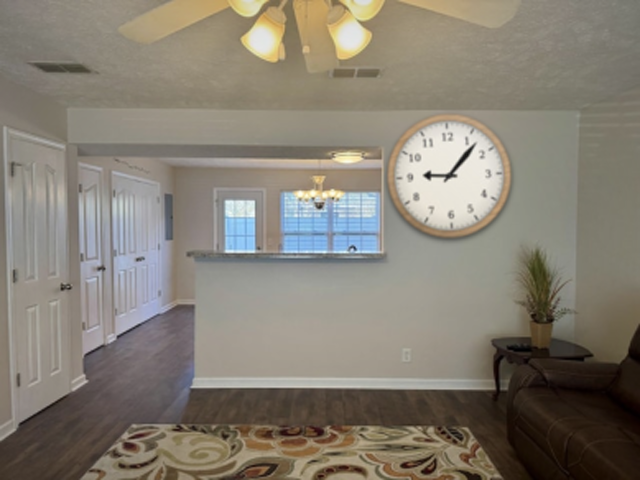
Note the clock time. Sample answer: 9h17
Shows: 9h07
